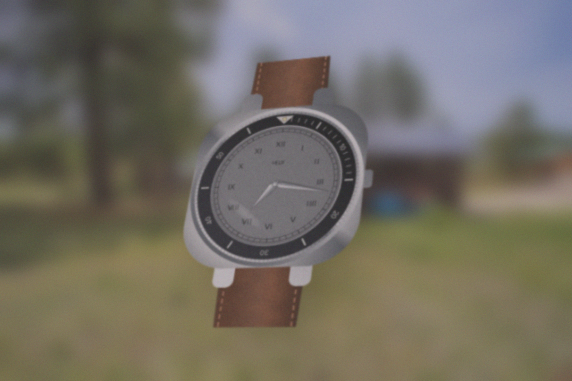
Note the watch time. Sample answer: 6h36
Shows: 7h17
